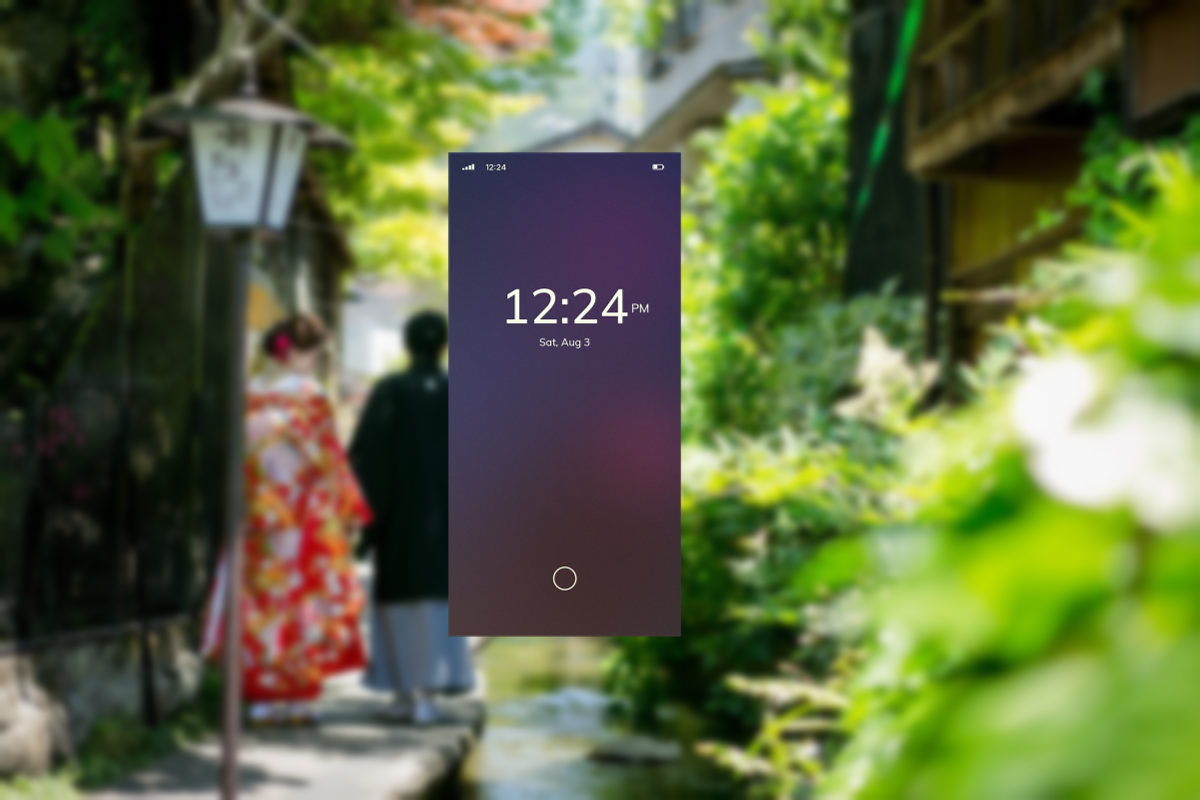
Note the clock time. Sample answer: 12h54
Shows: 12h24
